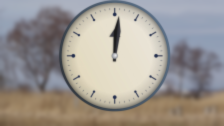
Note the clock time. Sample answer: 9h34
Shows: 12h01
